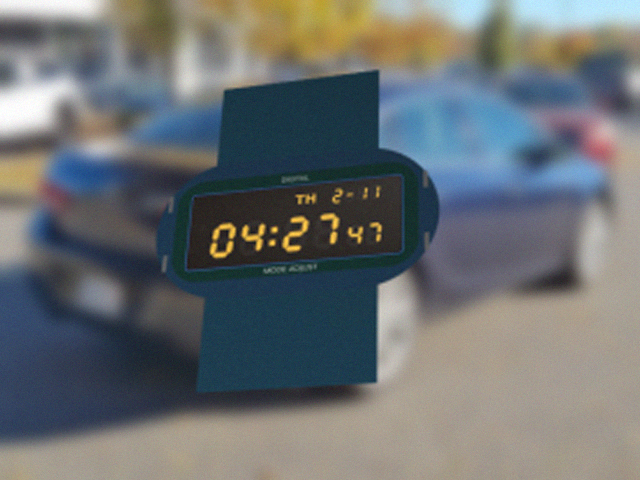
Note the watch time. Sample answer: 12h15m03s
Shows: 4h27m47s
